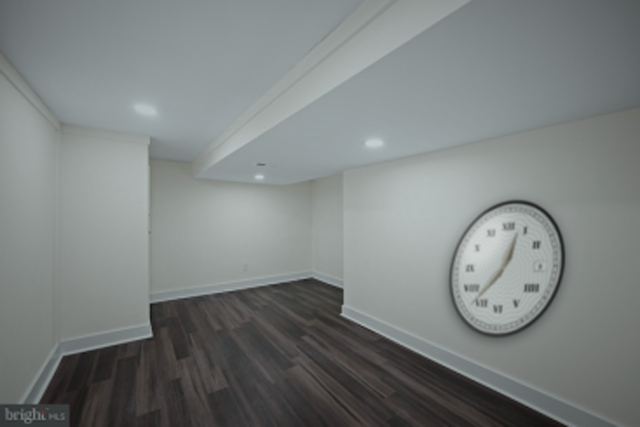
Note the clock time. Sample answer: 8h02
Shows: 12h37
